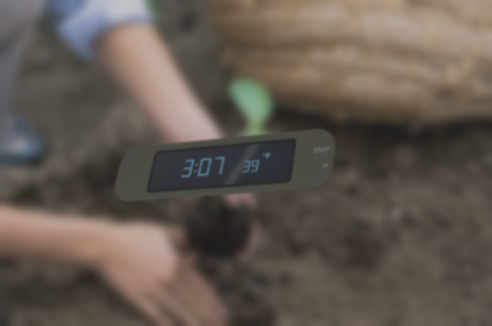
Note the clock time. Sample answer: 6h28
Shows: 3h07
